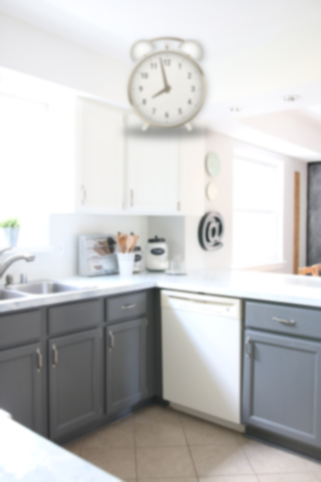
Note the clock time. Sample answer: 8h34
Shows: 7h58
